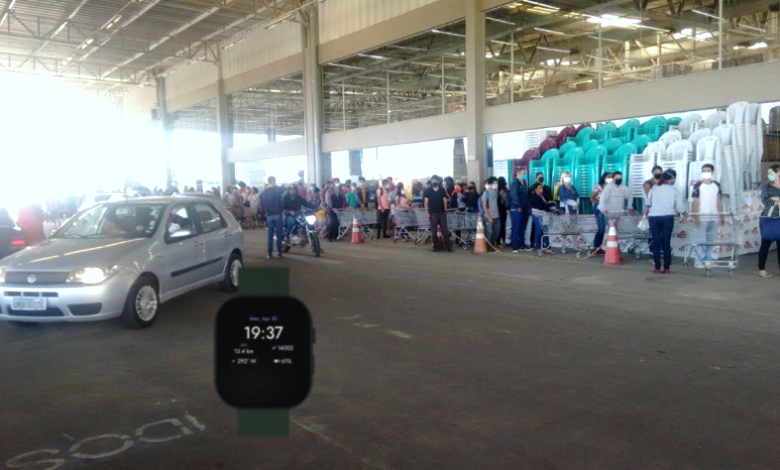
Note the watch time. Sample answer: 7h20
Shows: 19h37
